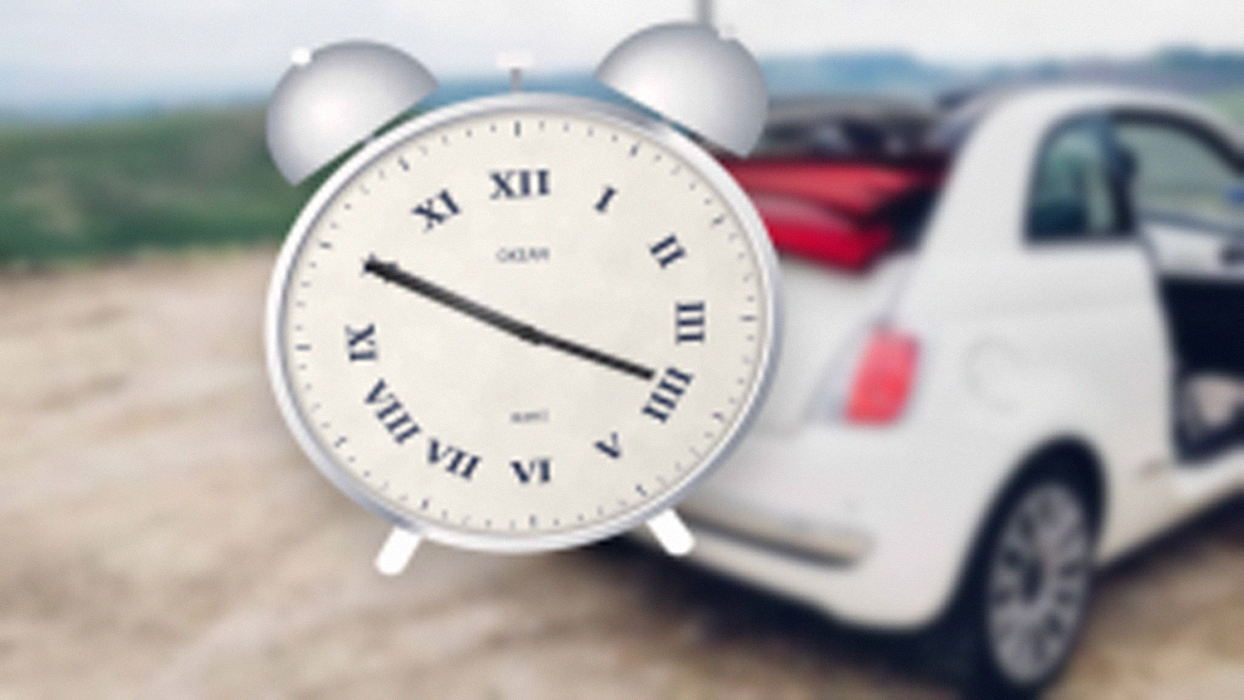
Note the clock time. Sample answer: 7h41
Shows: 3h50
